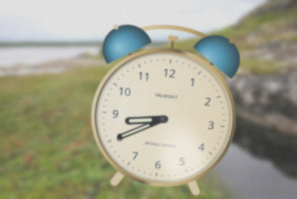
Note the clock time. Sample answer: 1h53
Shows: 8h40
